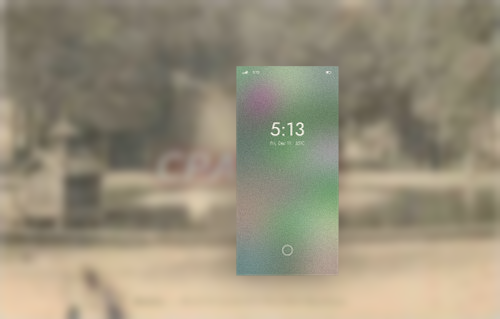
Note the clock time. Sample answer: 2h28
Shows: 5h13
